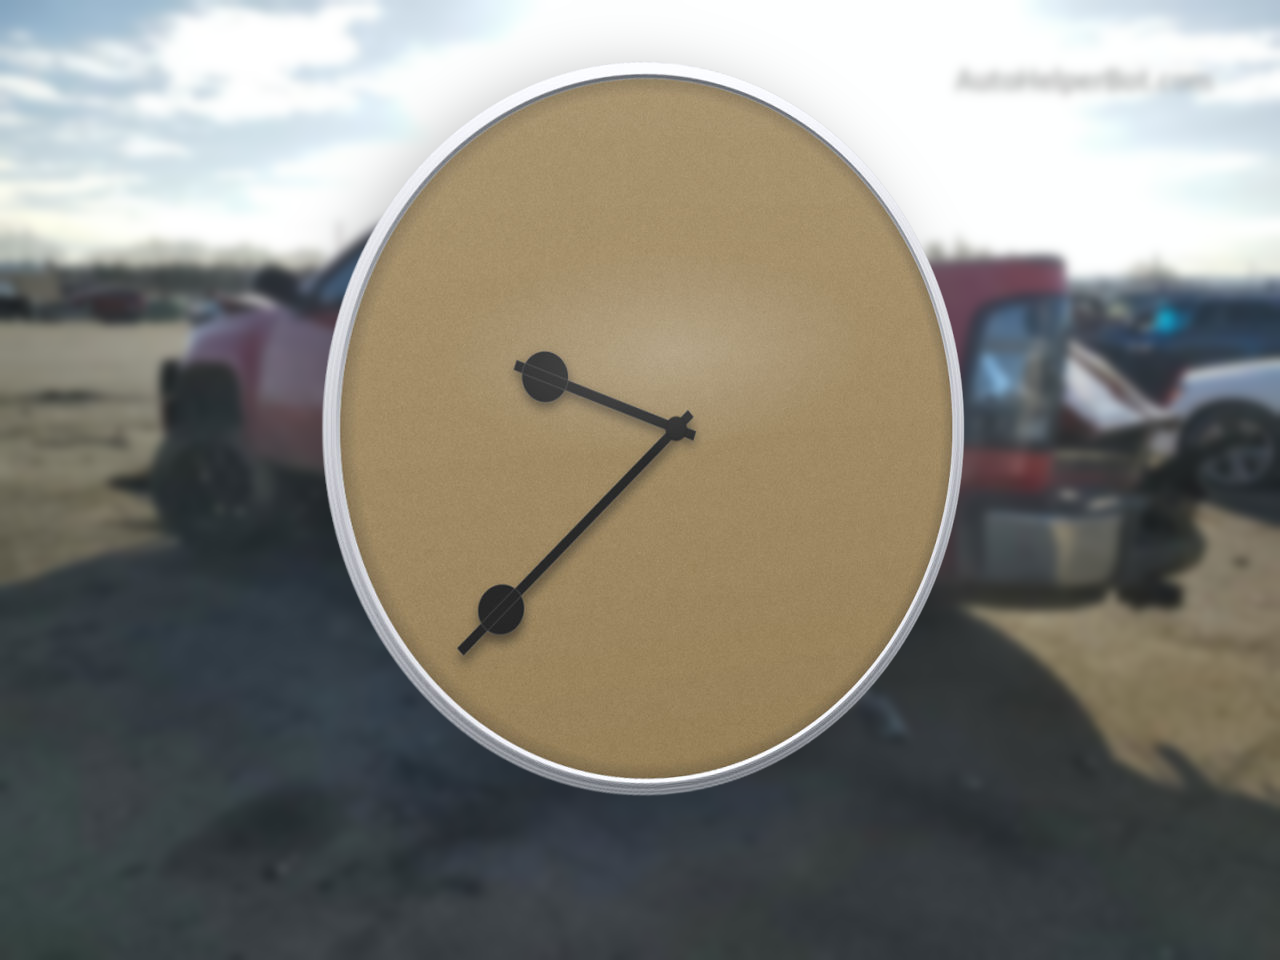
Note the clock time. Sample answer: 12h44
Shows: 9h38
